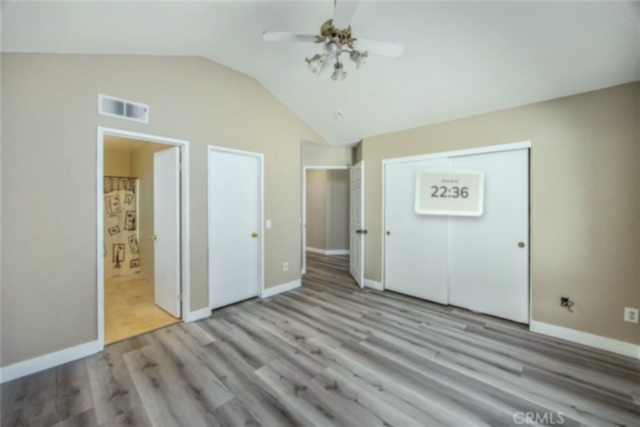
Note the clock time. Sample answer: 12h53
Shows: 22h36
